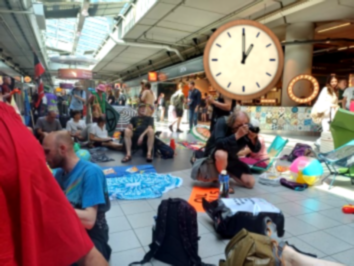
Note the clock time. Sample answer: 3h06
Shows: 1h00
